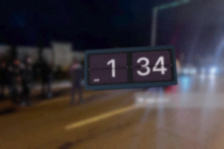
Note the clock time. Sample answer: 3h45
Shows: 1h34
